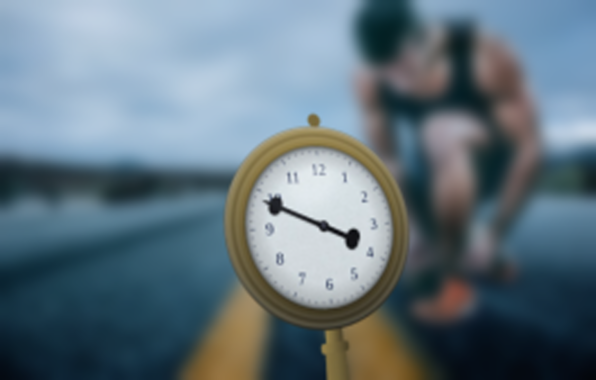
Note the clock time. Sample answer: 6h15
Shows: 3h49
